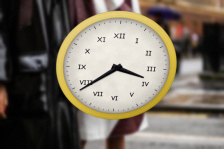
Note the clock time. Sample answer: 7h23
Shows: 3h39
